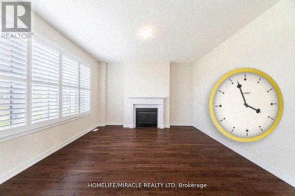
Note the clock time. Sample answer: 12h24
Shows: 3h57
